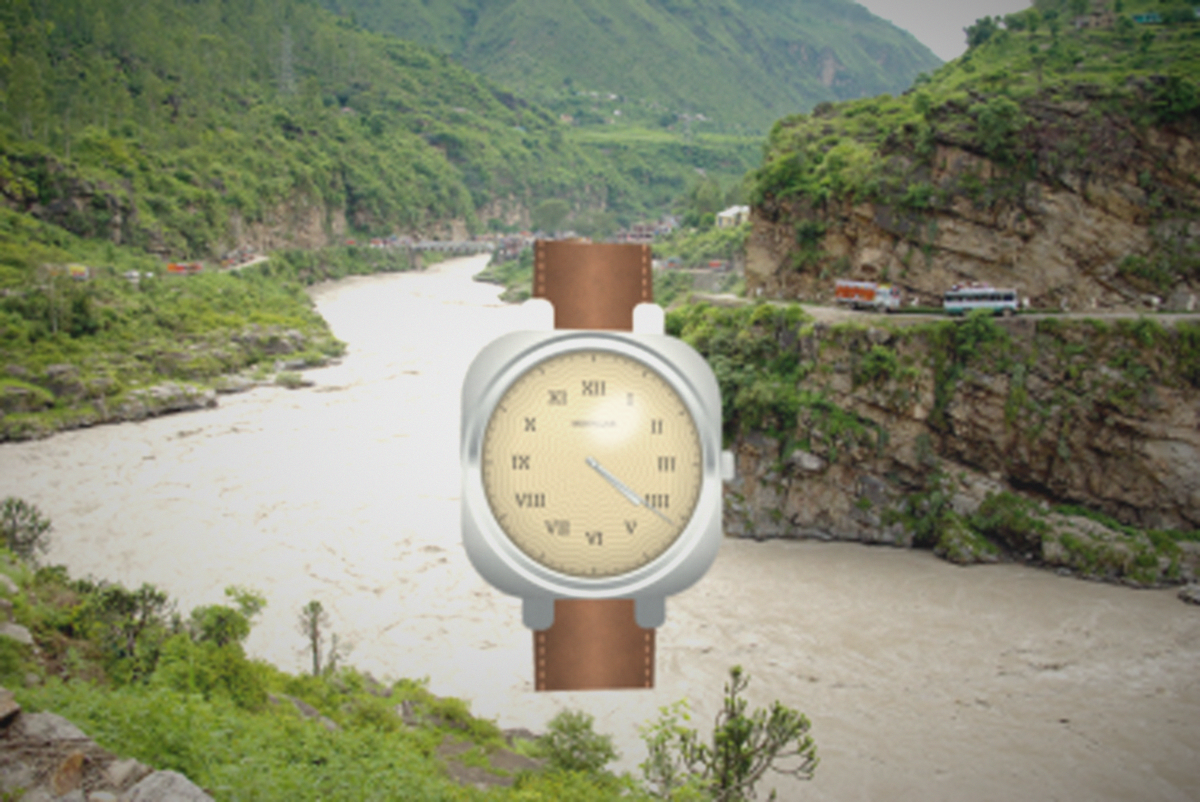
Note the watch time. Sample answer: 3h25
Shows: 4h21
